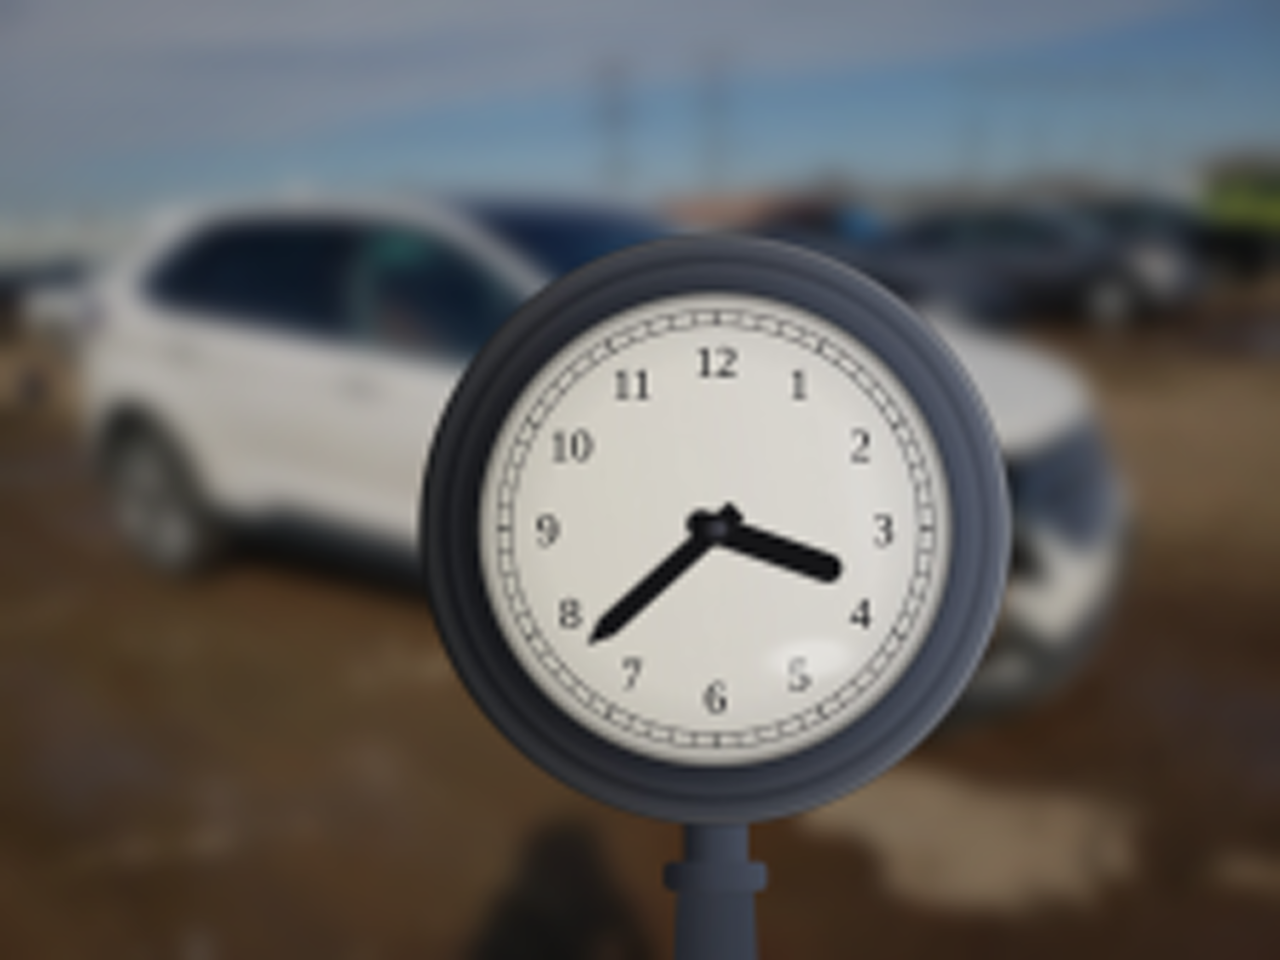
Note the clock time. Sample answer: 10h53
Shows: 3h38
